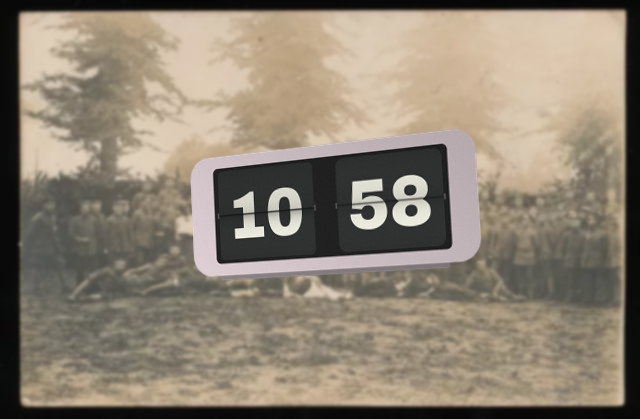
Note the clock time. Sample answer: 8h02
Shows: 10h58
